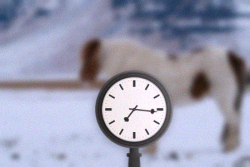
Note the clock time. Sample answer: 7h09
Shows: 7h16
